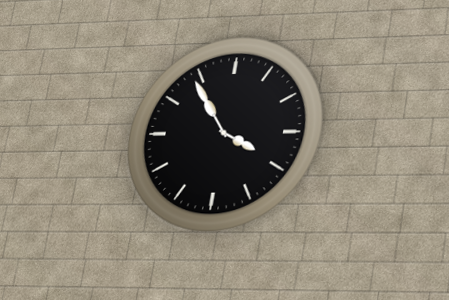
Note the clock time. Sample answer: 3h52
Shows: 3h54
